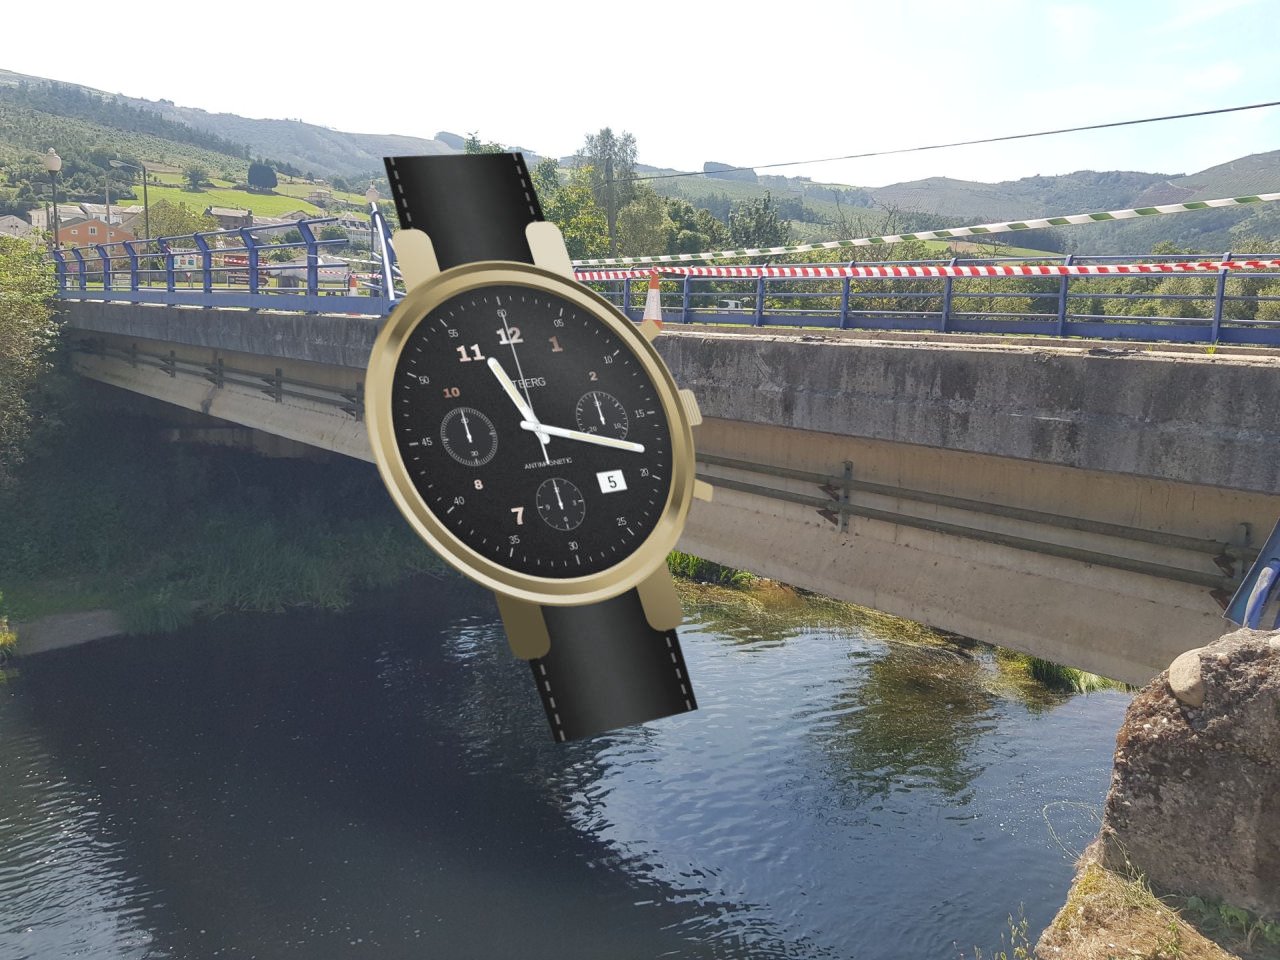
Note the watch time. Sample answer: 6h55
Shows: 11h18
